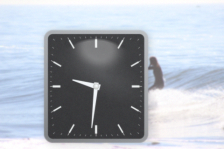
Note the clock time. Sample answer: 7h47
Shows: 9h31
